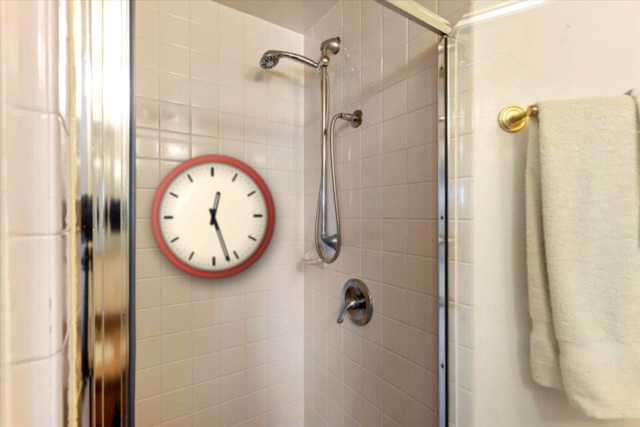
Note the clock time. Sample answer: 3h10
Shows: 12h27
